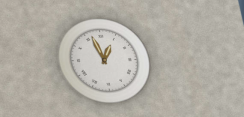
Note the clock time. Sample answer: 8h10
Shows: 12h57
